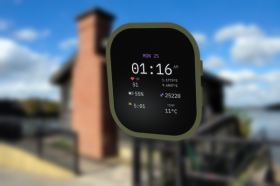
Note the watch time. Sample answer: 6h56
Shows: 1h16
